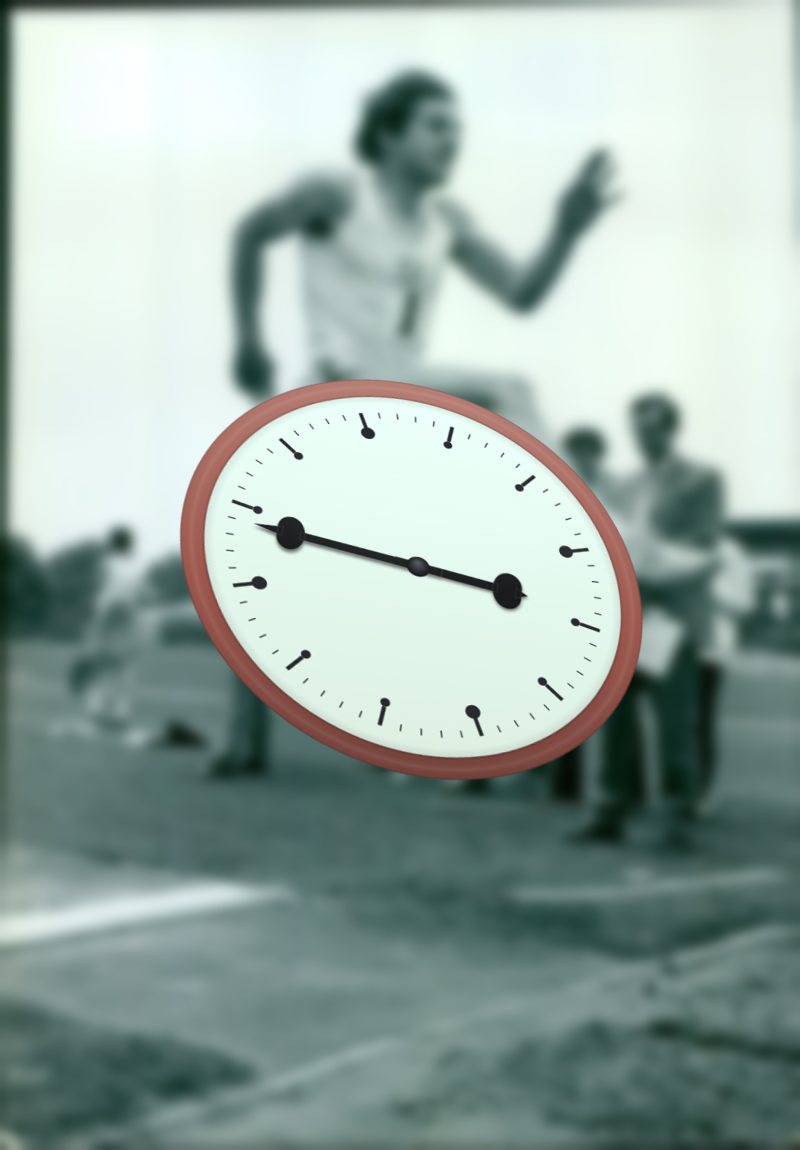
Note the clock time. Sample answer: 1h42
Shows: 3h49
